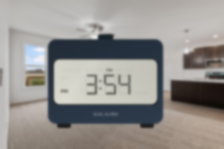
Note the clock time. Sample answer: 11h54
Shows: 3h54
